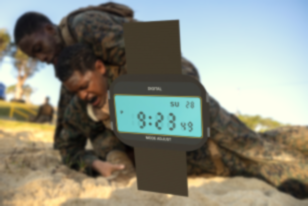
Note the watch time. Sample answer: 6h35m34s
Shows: 9h23m49s
